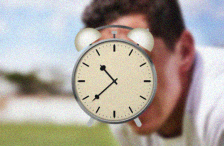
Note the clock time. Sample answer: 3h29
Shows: 10h38
